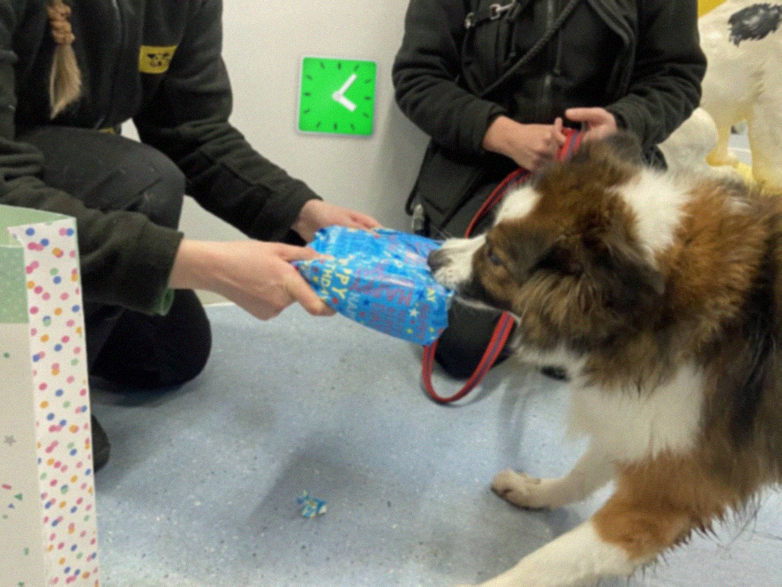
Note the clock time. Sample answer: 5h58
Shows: 4h06
